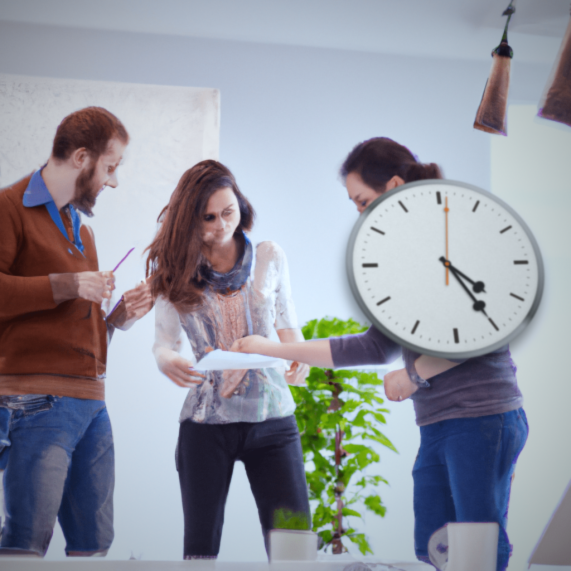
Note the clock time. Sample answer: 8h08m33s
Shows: 4h25m01s
